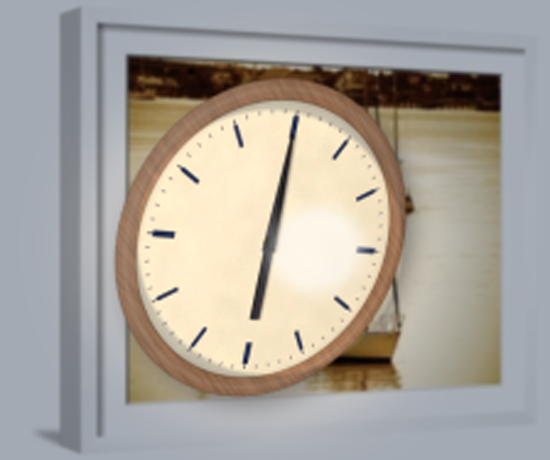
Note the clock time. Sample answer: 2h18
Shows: 6h00
